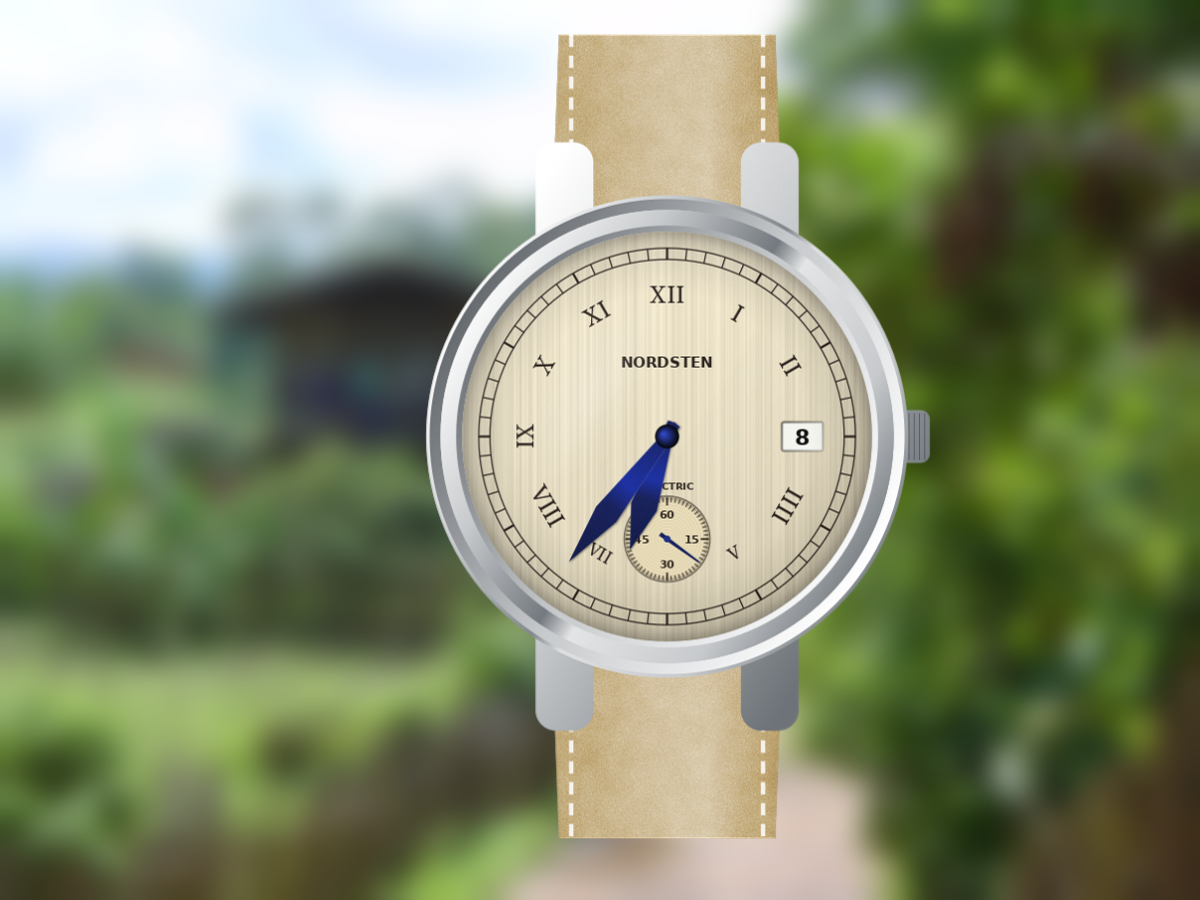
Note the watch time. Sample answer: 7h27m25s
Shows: 6h36m21s
